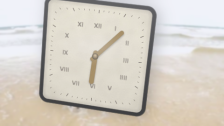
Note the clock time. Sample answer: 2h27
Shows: 6h07
